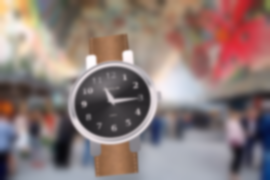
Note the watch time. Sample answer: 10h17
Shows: 11h15
